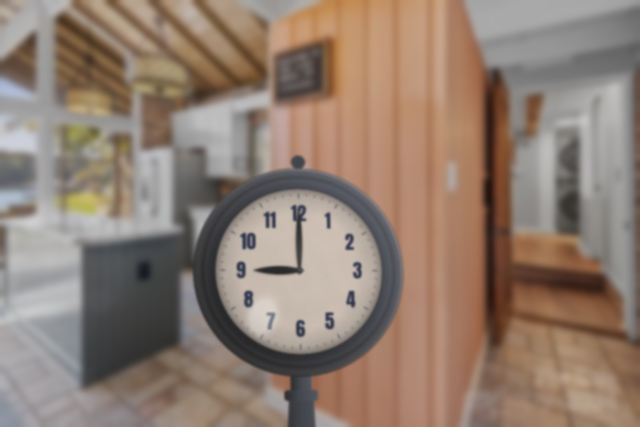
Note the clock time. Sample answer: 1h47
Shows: 9h00
